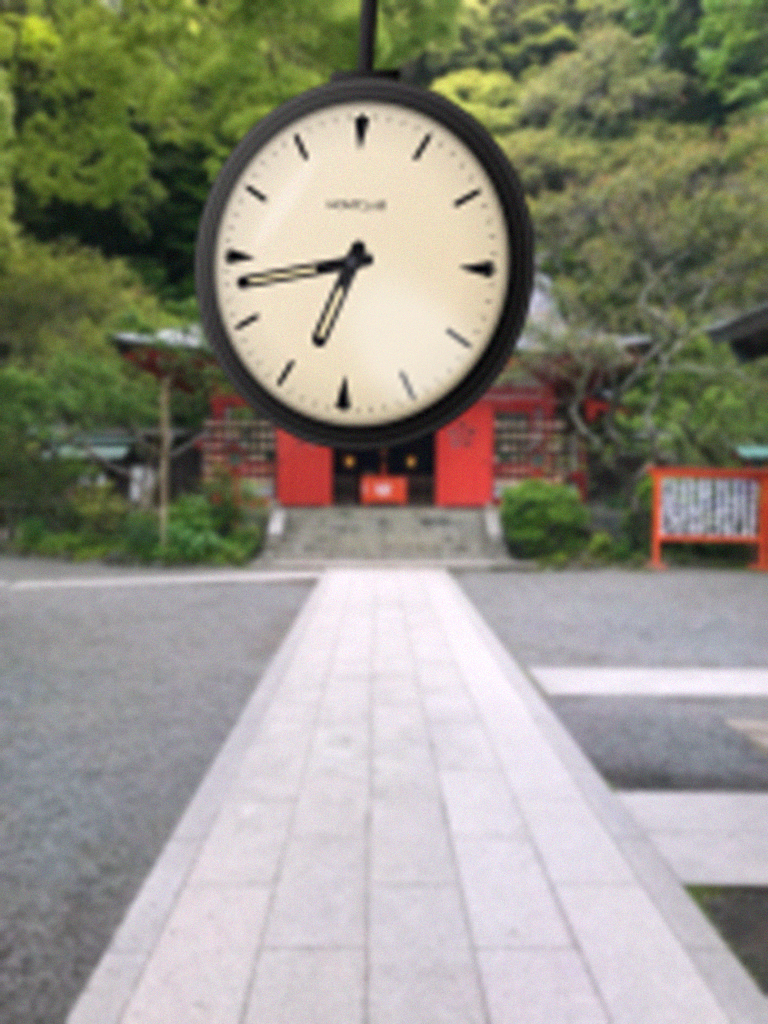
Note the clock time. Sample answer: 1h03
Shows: 6h43
